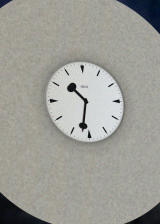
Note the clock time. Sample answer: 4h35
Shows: 10h32
